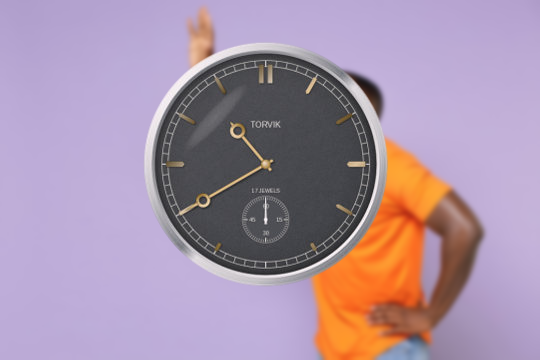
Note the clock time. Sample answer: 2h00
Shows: 10h40
